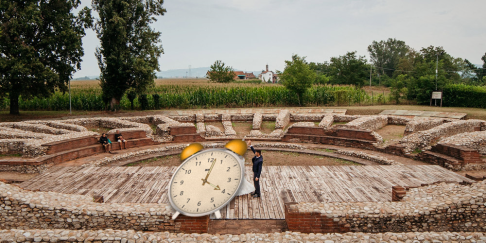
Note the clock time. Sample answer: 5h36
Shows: 4h02
